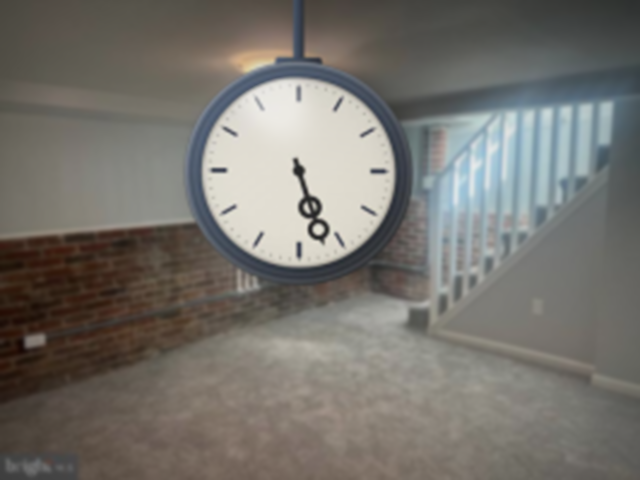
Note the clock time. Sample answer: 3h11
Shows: 5h27
